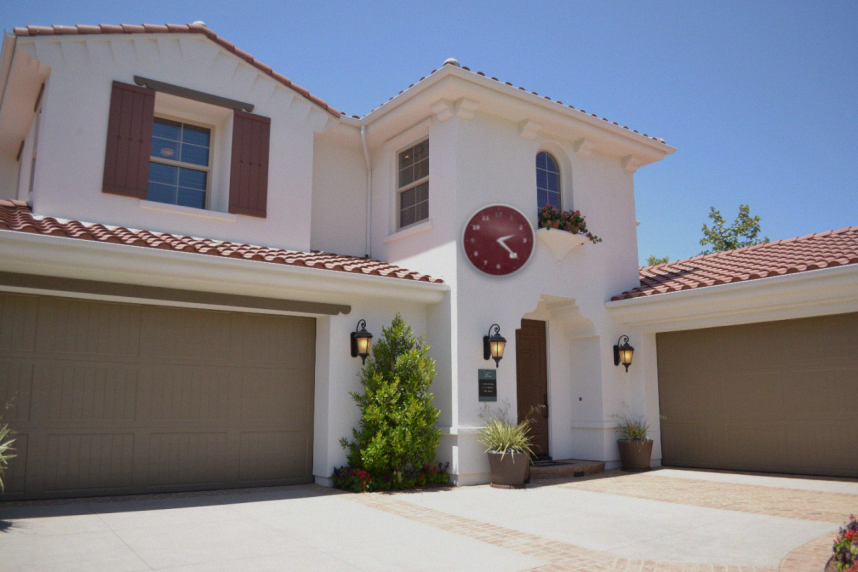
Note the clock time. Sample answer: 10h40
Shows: 2h22
